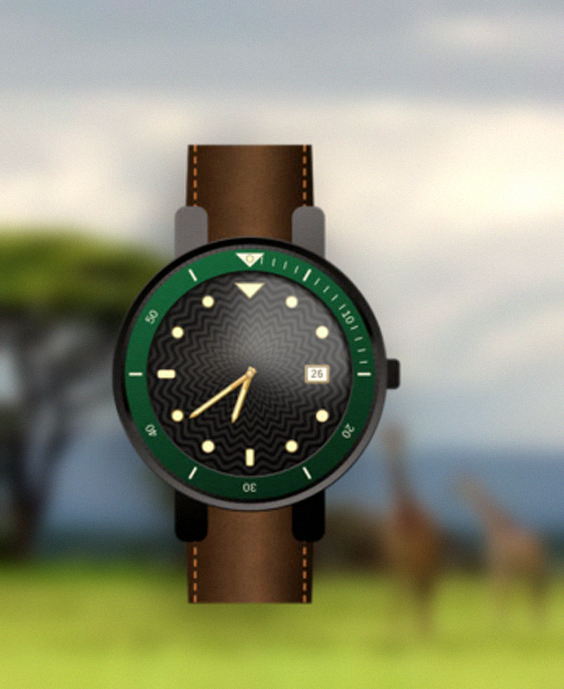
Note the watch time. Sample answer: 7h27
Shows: 6h39
